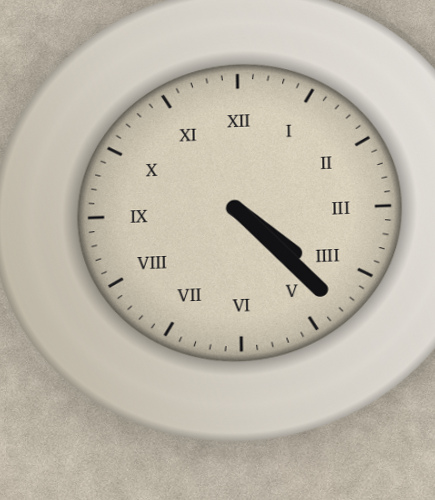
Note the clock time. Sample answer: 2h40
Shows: 4h23
